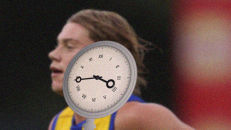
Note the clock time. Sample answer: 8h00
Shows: 3h44
